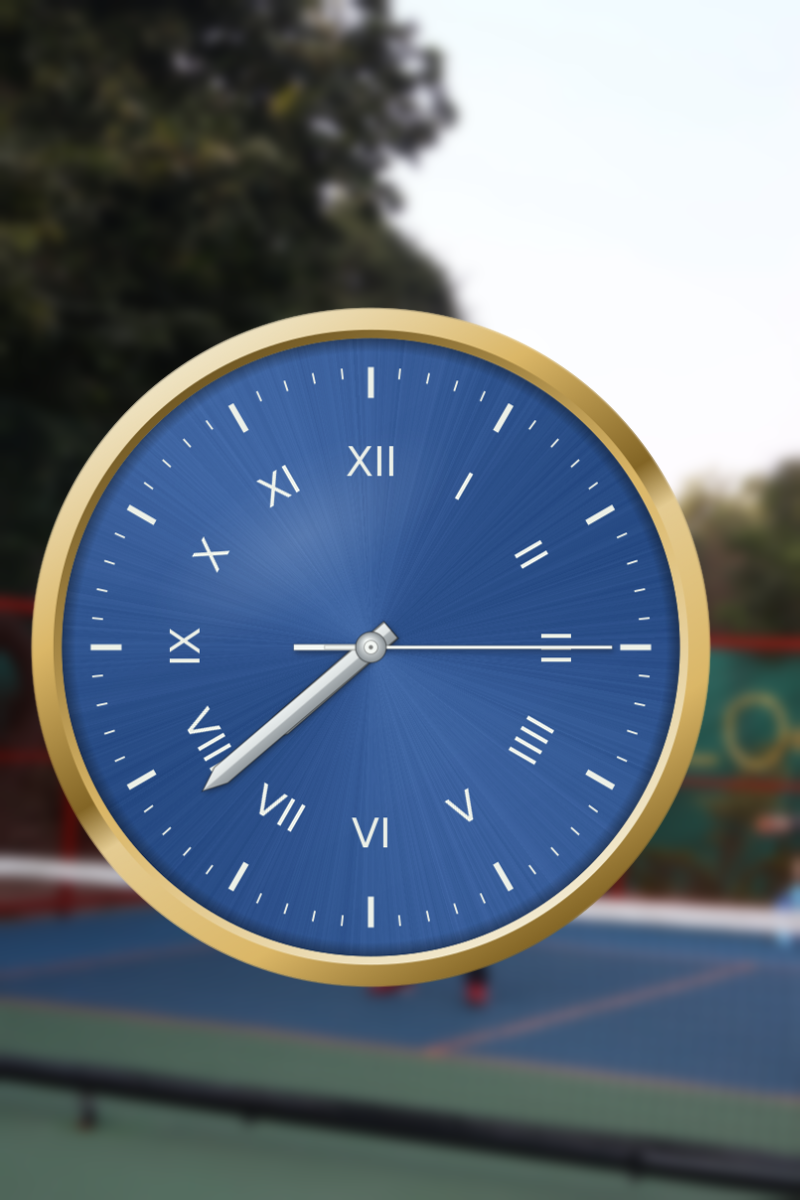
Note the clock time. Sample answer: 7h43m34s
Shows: 7h38m15s
